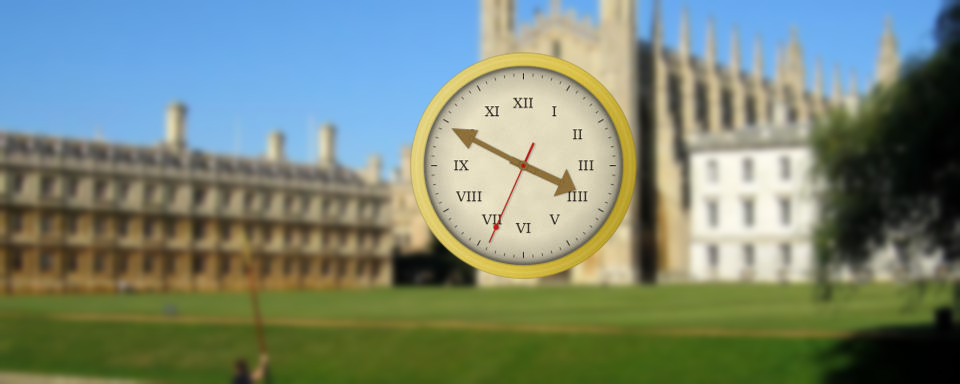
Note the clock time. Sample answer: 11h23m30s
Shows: 3h49m34s
